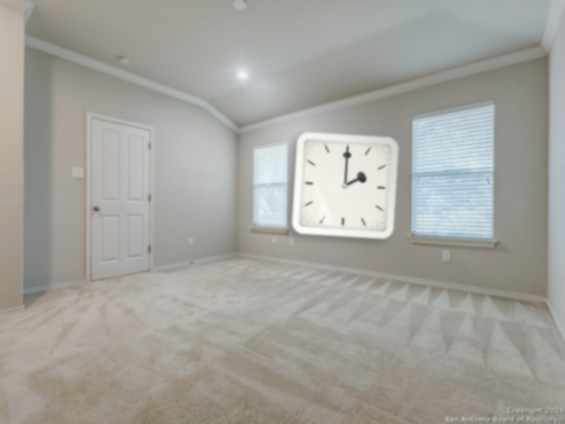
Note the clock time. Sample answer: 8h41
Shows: 2h00
